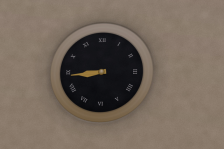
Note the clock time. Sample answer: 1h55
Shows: 8h44
